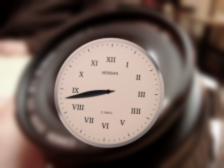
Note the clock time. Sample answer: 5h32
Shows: 8h43
